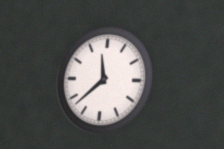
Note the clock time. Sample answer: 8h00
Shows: 11h38
